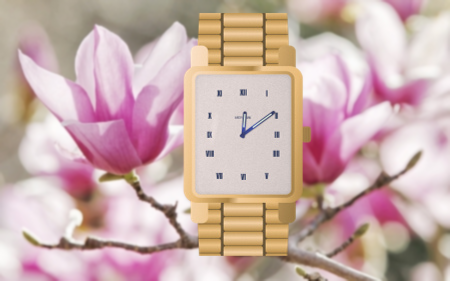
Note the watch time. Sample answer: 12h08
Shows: 12h09
